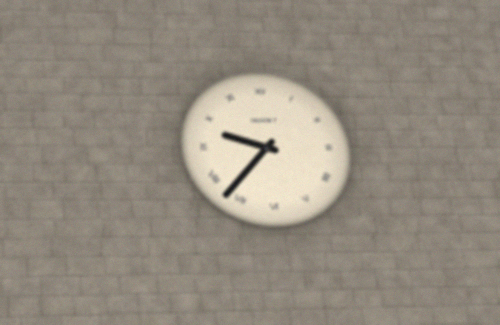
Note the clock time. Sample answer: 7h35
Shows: 9h37
